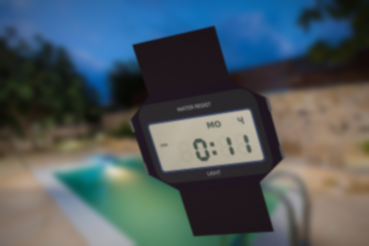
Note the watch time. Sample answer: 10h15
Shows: 0h11
